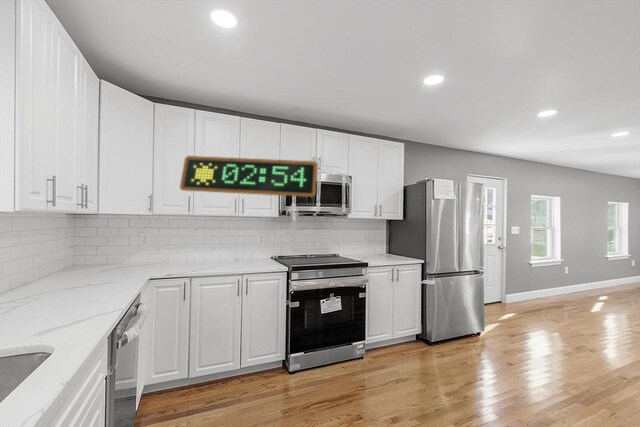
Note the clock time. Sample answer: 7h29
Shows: 2h54
